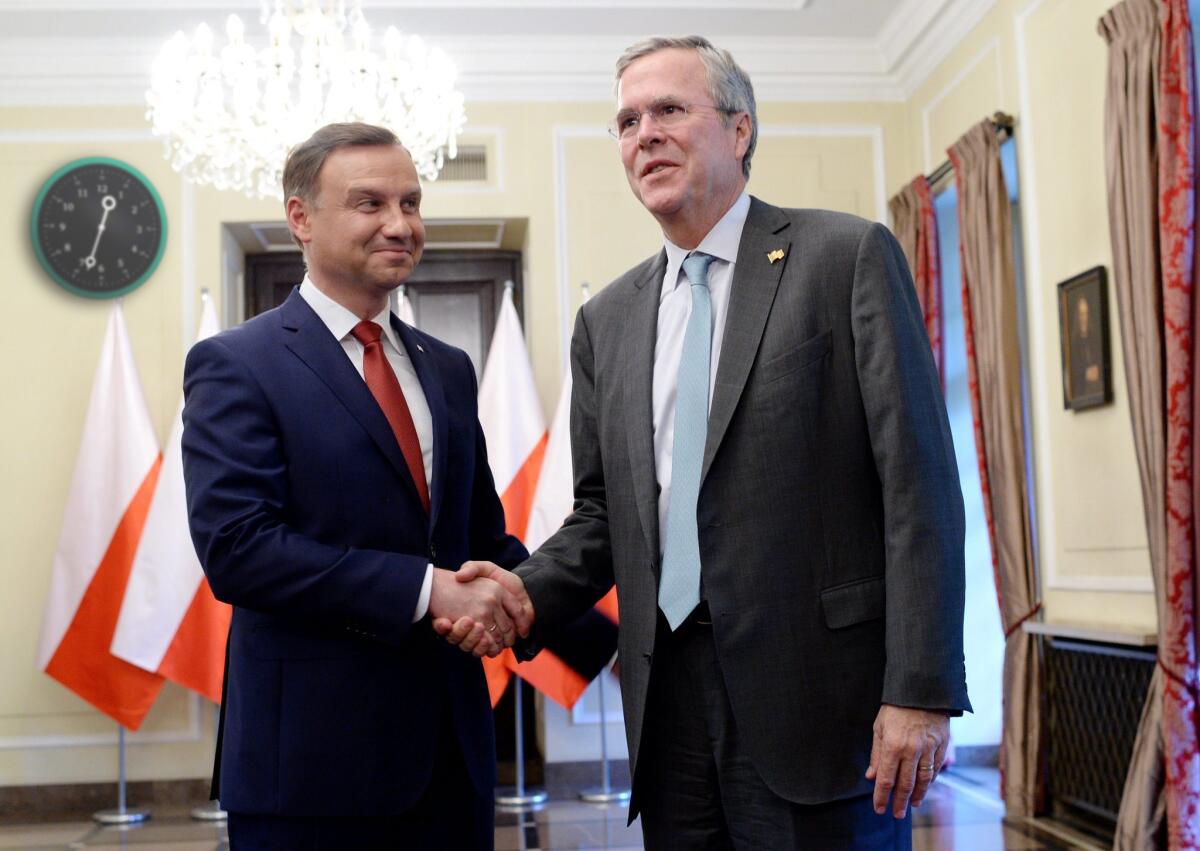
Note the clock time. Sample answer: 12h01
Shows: 12h33
